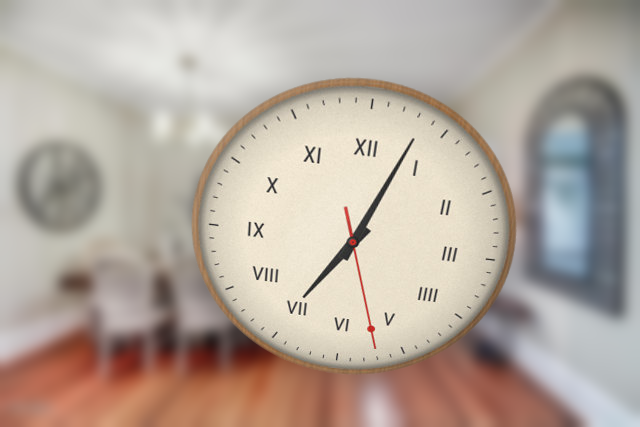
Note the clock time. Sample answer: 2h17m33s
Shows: 7h03m27s
